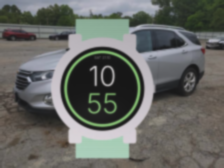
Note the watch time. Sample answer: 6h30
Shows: 10h55
